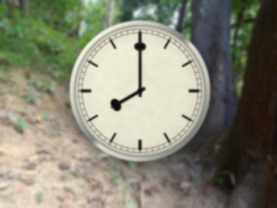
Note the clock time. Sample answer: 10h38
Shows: 8h00
